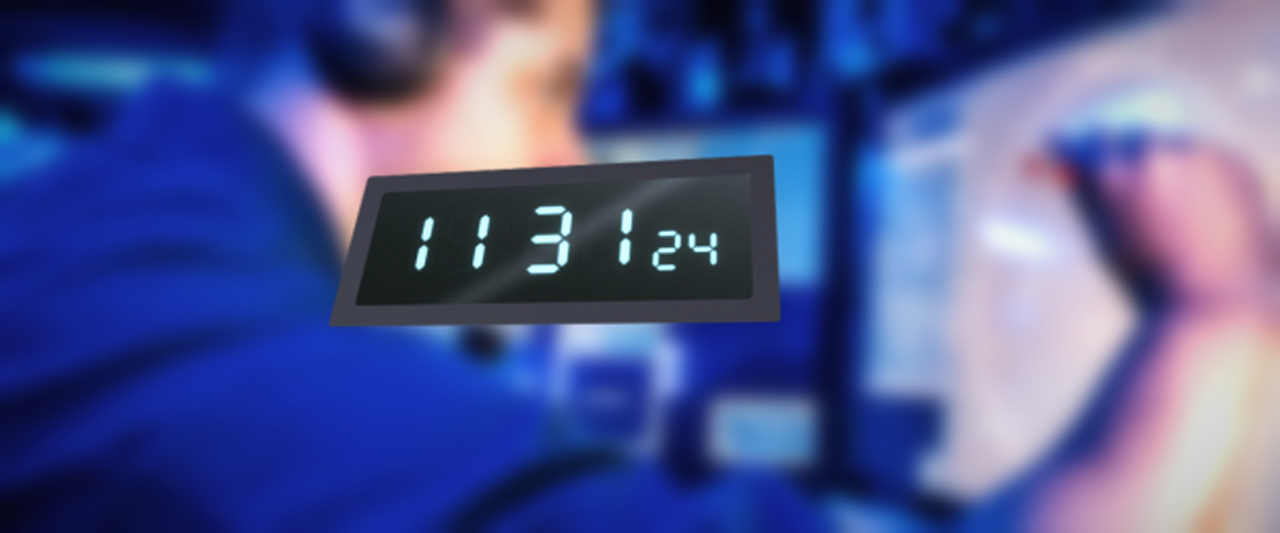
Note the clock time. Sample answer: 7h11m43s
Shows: 11h31m24s
